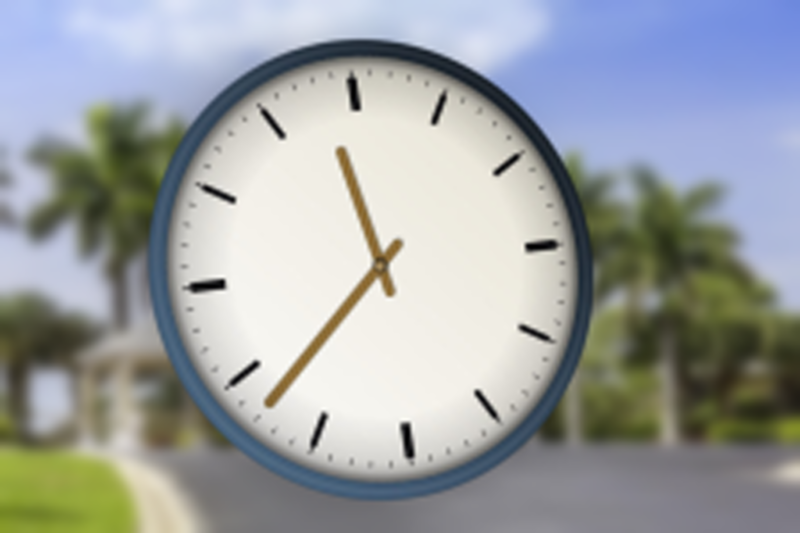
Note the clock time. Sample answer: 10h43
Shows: 11h38
